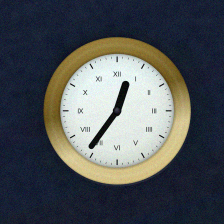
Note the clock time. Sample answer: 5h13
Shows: 12h36
